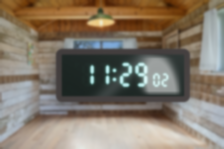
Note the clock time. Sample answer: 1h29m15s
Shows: 11h29m02s
